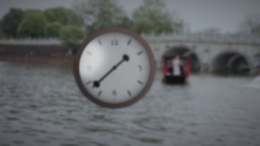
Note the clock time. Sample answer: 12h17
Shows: 1h38
